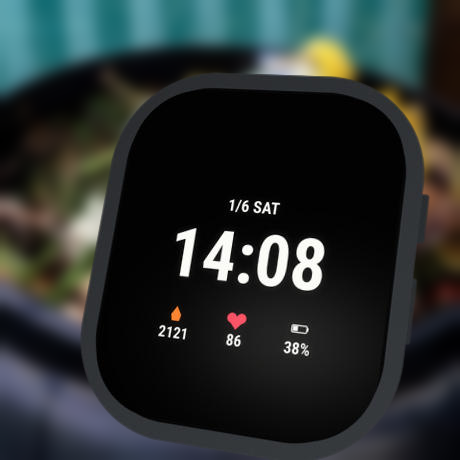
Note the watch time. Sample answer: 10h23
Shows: 14h08
